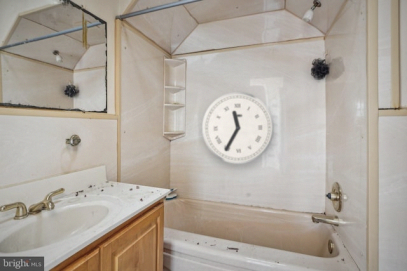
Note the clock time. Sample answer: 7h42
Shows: 11h35
